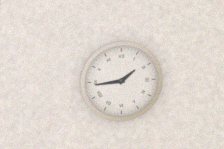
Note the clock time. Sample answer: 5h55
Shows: 1h44
